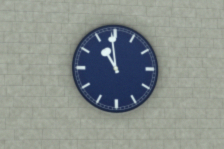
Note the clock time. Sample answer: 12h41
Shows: 10h59
